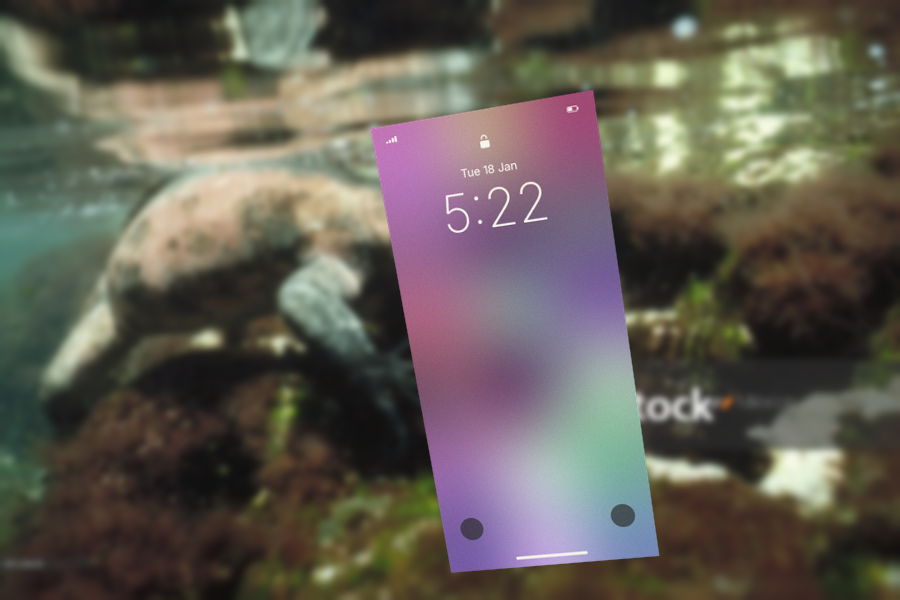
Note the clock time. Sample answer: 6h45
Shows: 5h22
